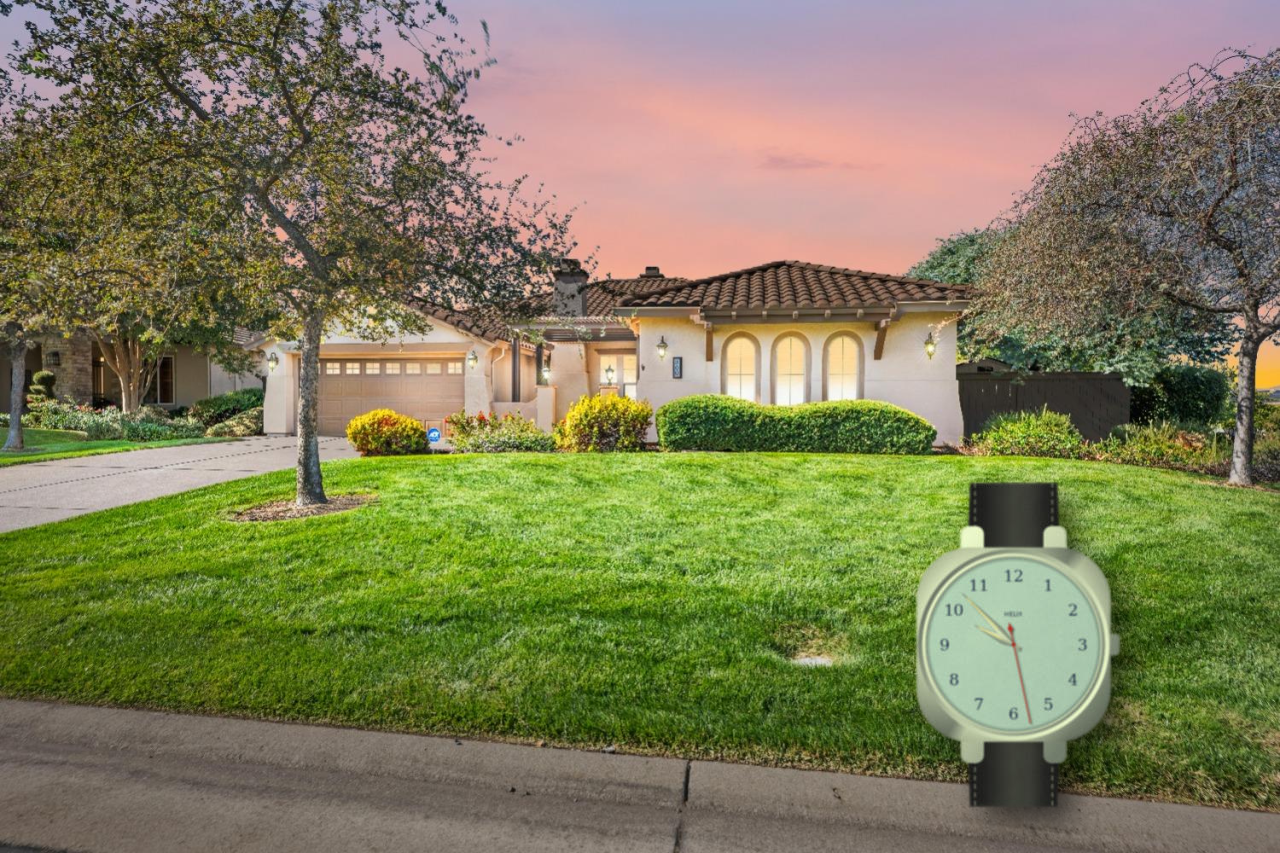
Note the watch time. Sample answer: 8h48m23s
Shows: 9h52m28s
